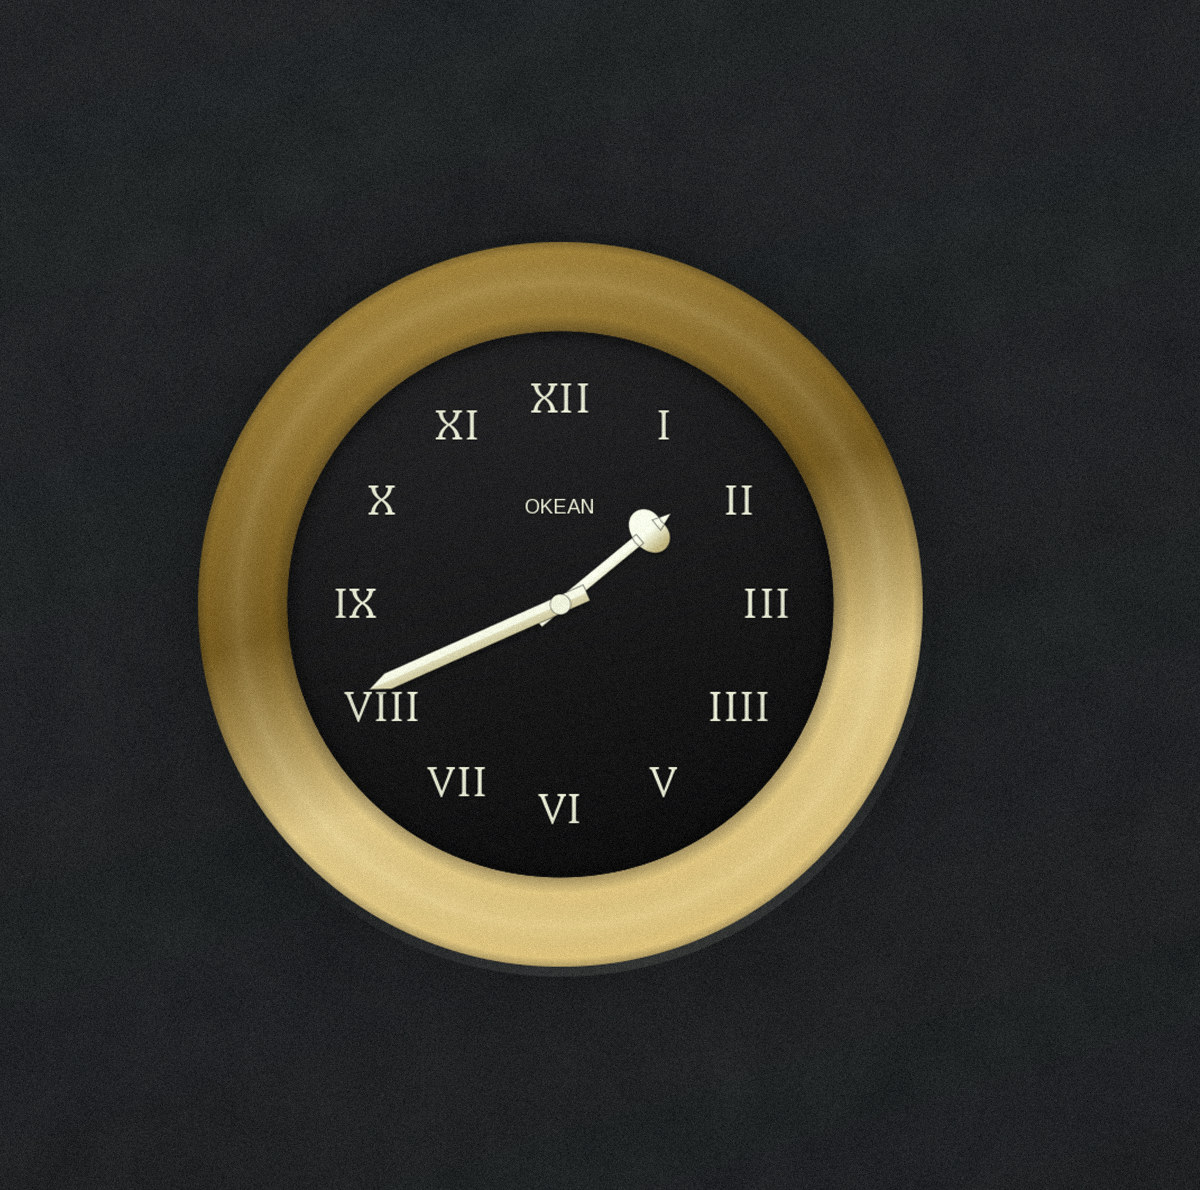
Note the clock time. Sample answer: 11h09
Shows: 1h41
